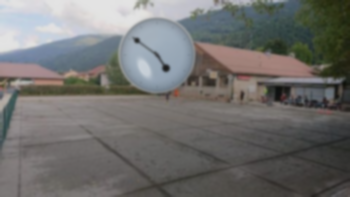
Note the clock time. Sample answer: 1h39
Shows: 4h51
